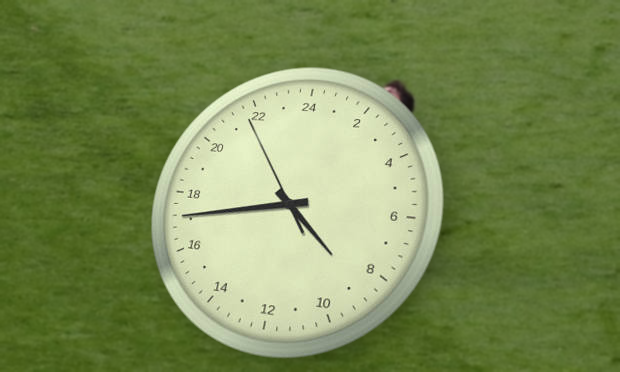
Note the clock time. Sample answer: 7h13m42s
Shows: 8h42m54s
